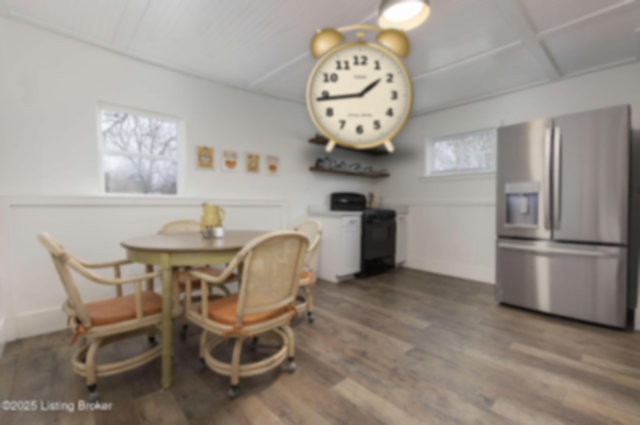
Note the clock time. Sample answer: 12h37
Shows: 1h44
